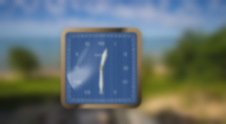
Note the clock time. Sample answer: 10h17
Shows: 12h30
